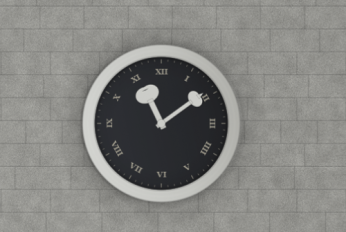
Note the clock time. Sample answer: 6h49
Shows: 11h09
